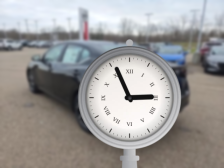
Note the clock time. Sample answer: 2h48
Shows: 2h56
